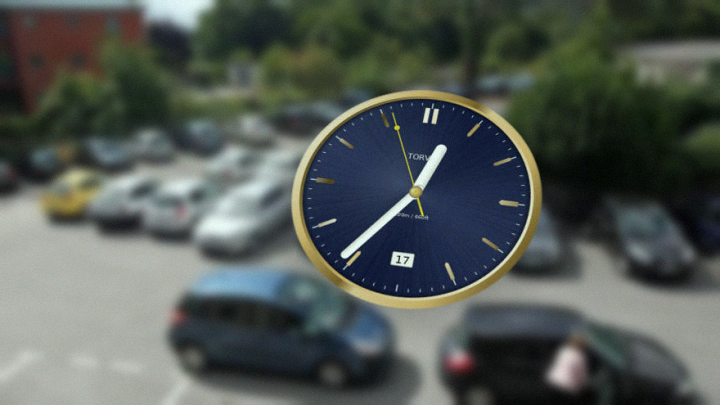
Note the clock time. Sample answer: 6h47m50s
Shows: 12h35m56s
